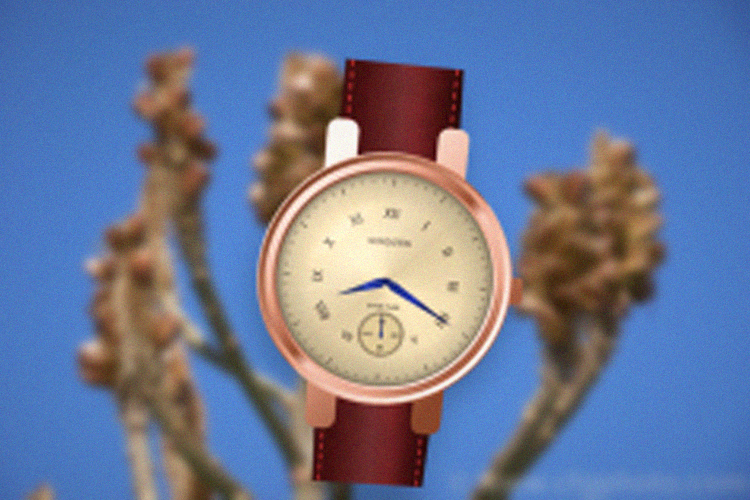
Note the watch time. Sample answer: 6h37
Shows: 8h20
